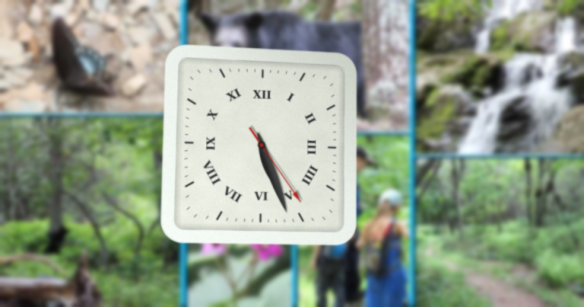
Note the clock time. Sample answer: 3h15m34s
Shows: 5h26m24s
